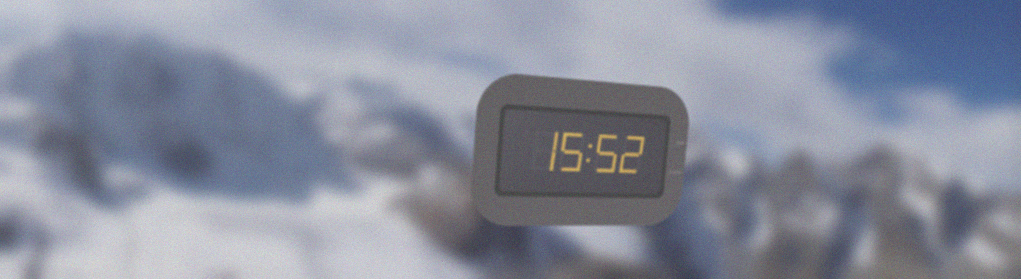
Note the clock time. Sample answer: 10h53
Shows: 15h52
